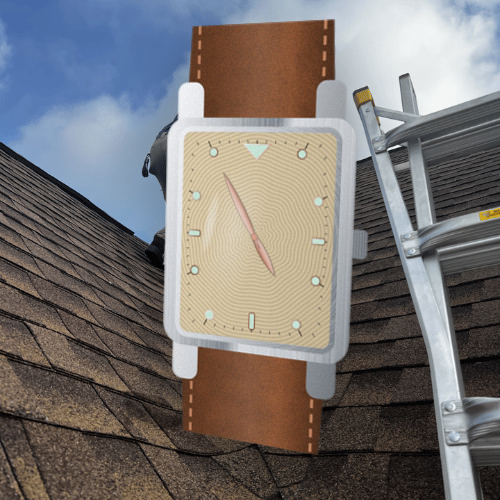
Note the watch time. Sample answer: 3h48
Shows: 4h55
